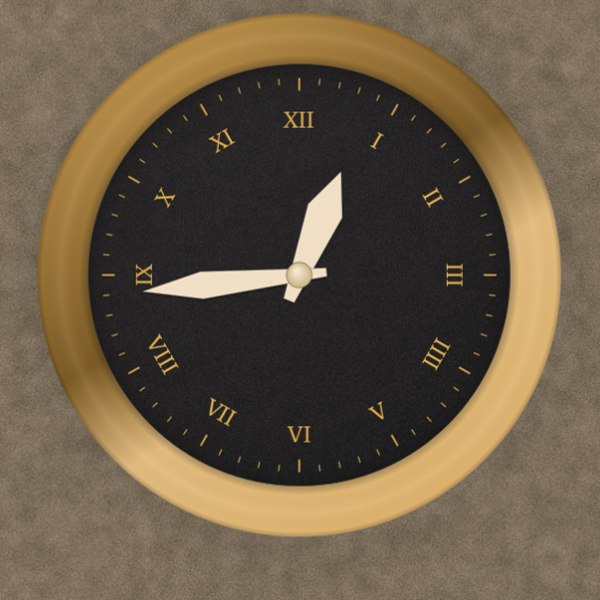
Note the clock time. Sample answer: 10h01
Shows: 12h44
